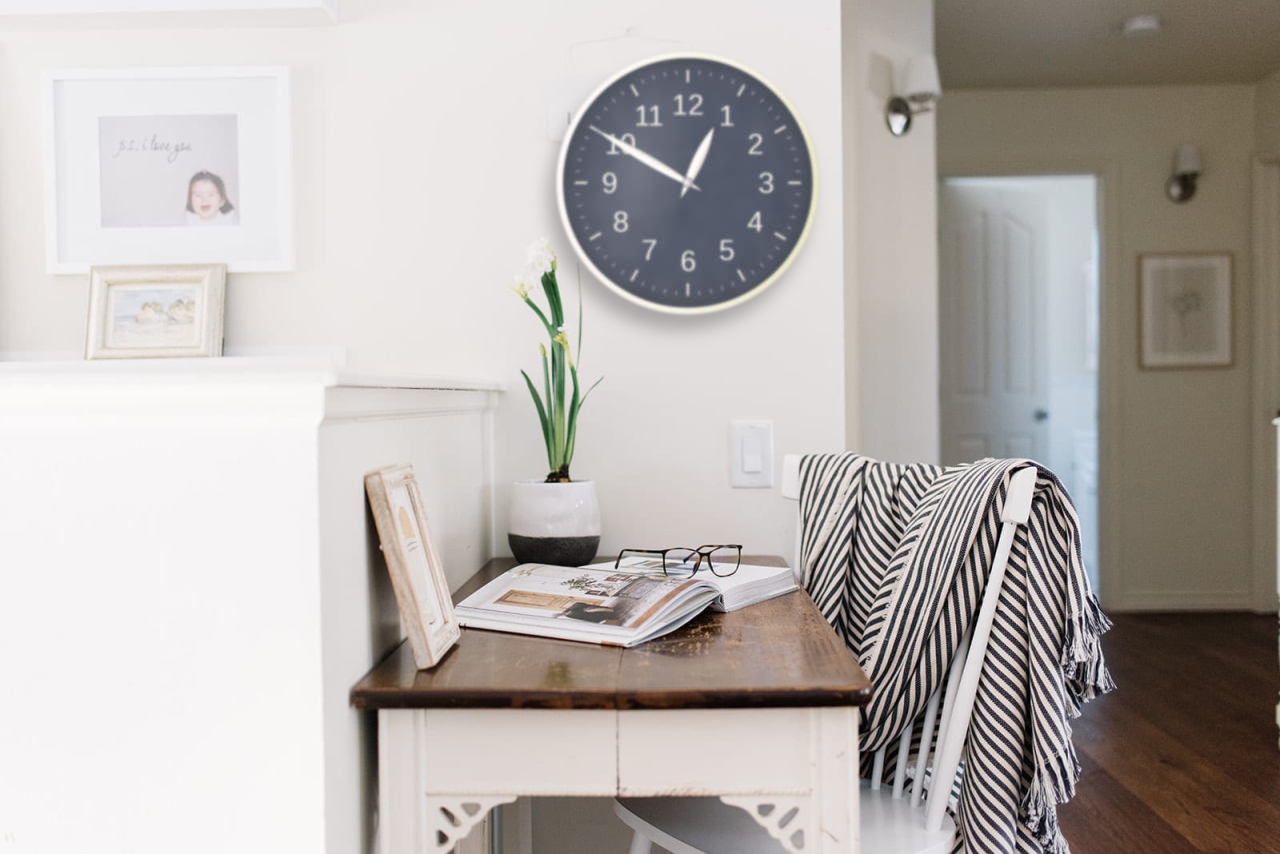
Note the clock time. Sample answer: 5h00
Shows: 12h50
